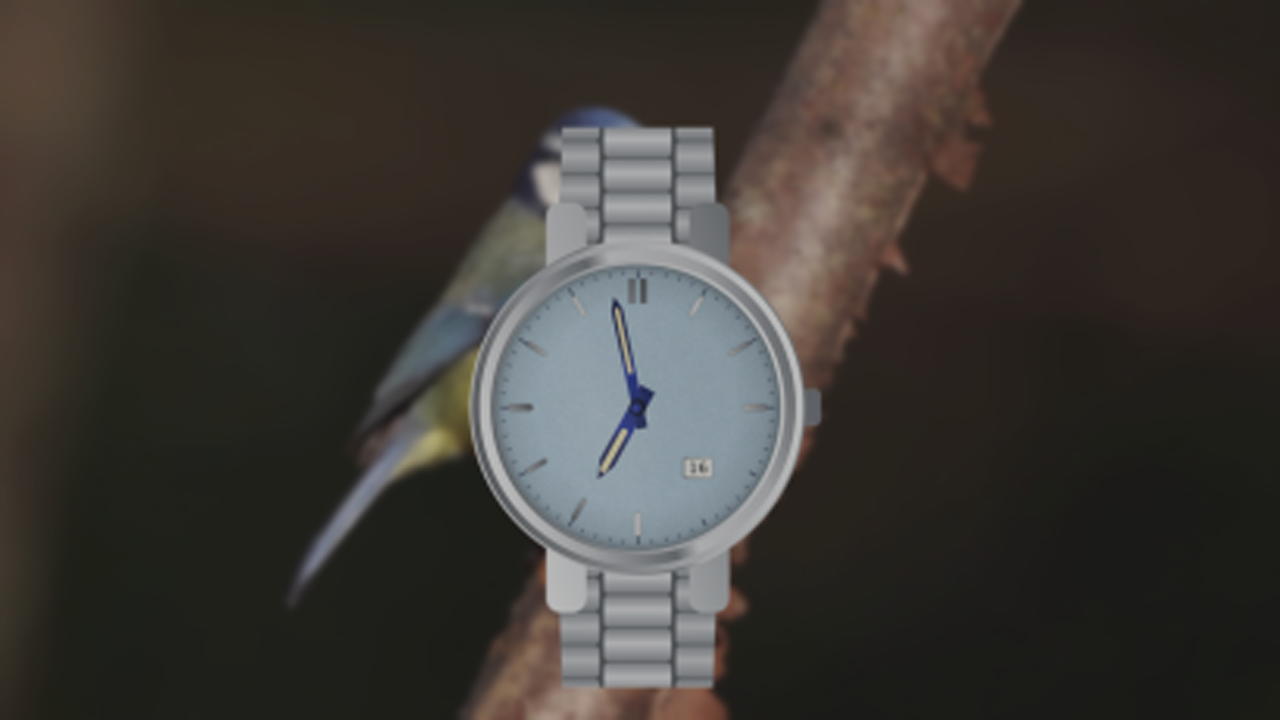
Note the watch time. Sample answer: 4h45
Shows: 6h58
